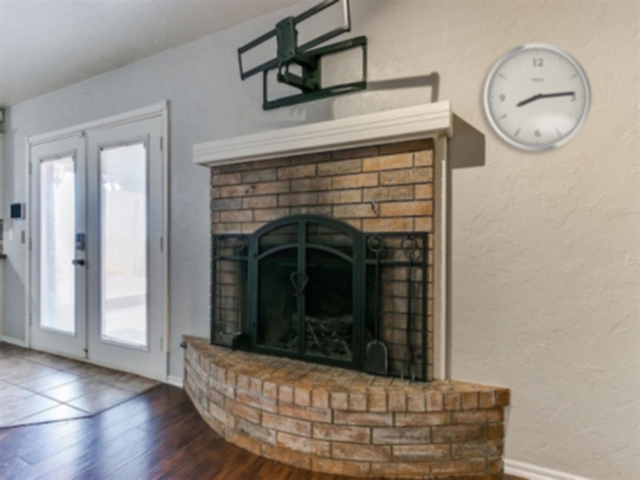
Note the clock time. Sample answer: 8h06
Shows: 8h14
